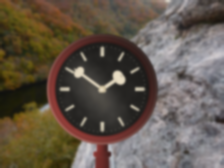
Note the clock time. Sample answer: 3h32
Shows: 1h51
